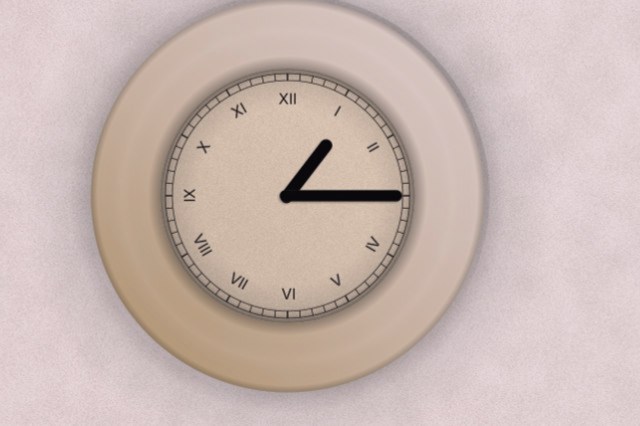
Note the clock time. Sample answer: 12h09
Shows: 1h15
